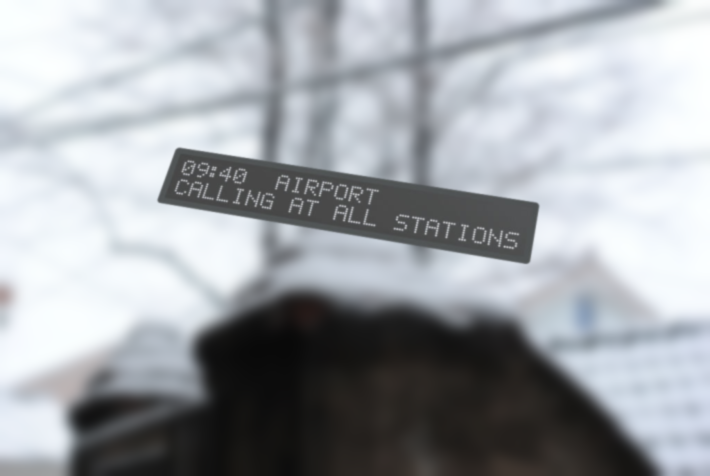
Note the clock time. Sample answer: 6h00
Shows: 9h40
